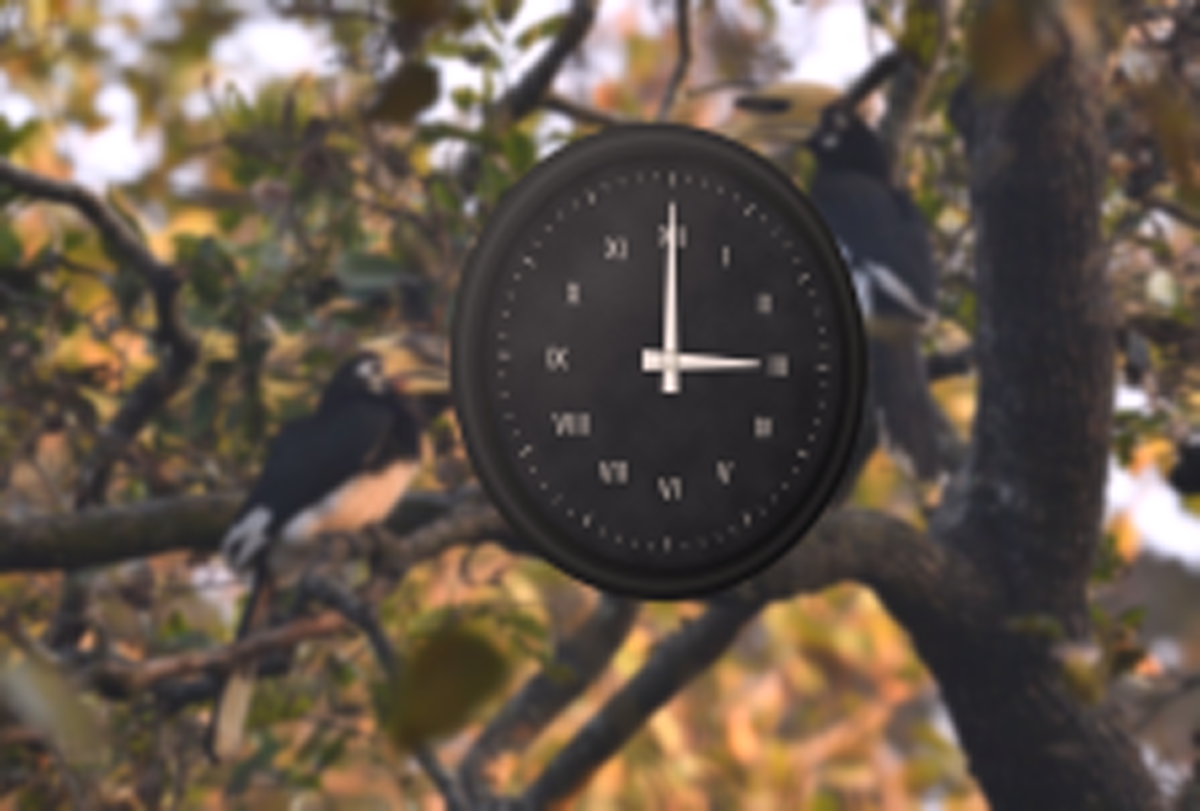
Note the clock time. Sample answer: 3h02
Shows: 3h00
